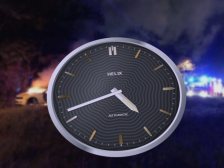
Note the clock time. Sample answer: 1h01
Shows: 4h42
